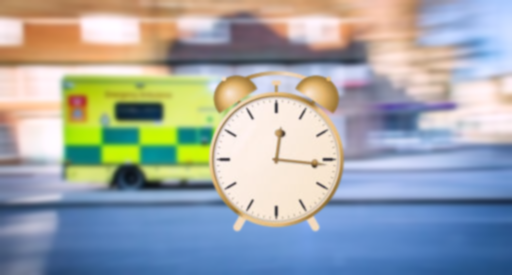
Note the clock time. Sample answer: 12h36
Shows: 12h16
